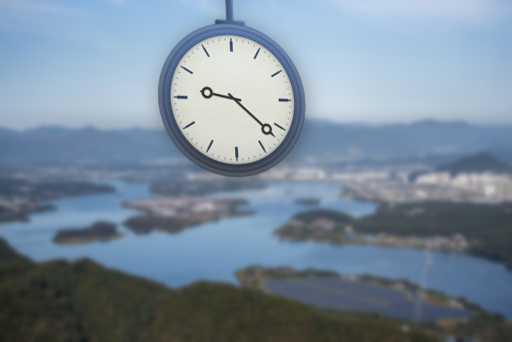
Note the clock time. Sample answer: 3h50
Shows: 9h22
